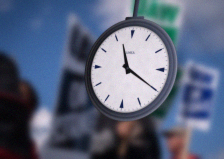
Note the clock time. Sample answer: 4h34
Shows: 11h20
